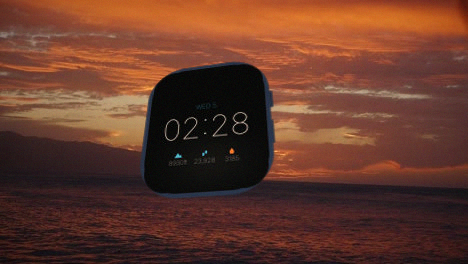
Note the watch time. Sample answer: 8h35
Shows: 2h28
